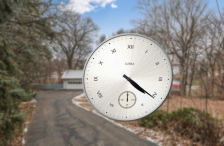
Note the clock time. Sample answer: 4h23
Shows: 4h21
